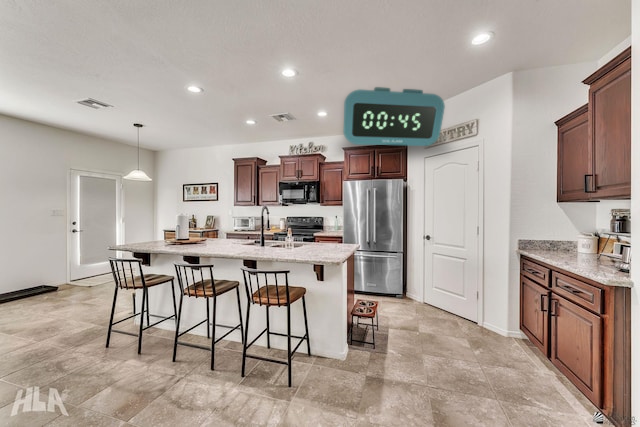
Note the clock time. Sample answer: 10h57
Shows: 0h45
